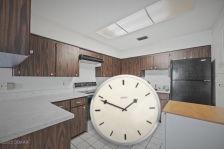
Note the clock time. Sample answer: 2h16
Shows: 1h49
